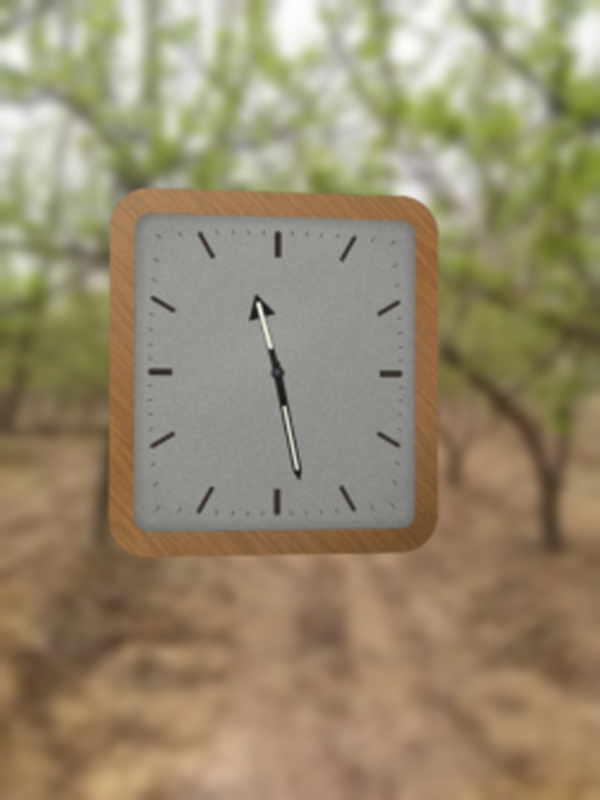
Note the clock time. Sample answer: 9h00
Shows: 11h28
